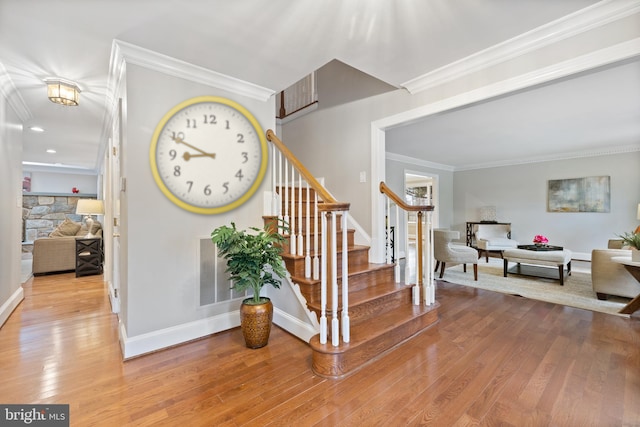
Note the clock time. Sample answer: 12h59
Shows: 8h49
